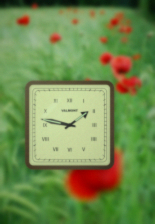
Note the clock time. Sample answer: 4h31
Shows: 1h47
